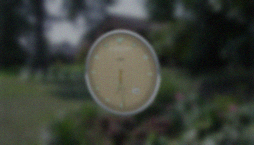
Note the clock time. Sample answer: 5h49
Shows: 6h29
